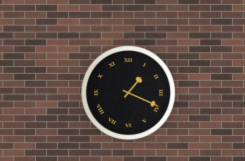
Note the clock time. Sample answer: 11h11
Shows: 1h19
